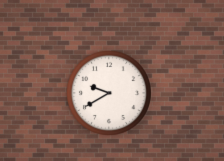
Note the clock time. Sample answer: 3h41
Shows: 9h40
